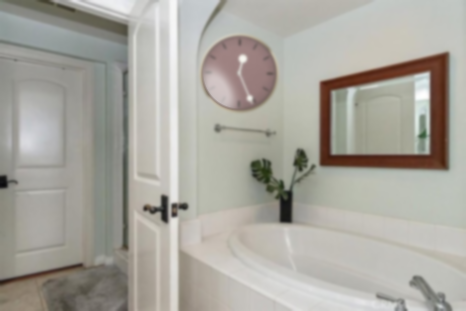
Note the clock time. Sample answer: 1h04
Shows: 12h26
